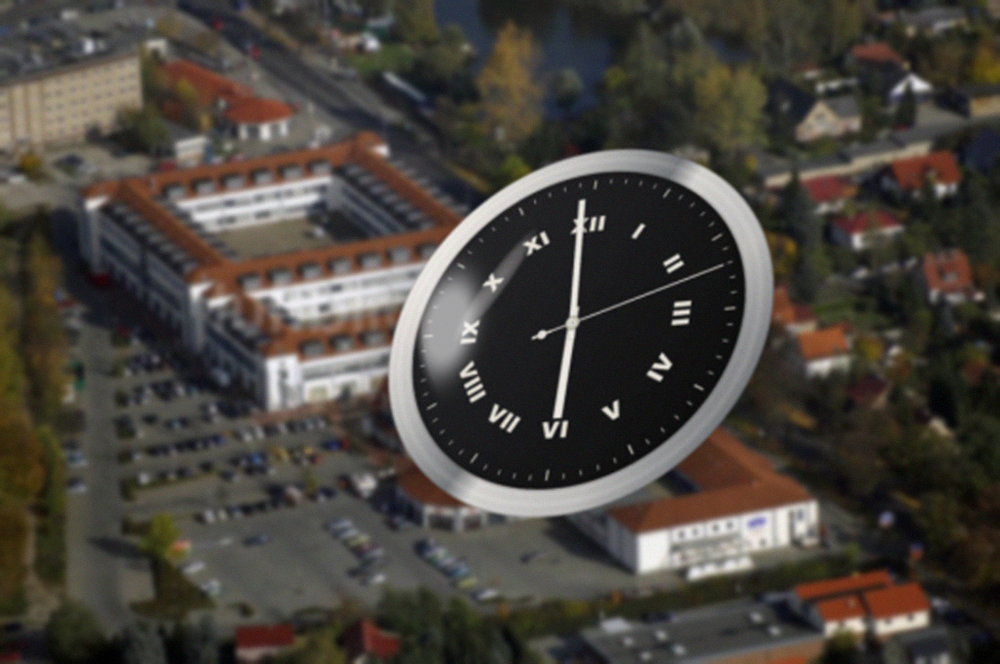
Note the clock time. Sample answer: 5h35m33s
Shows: 5h59m12s
